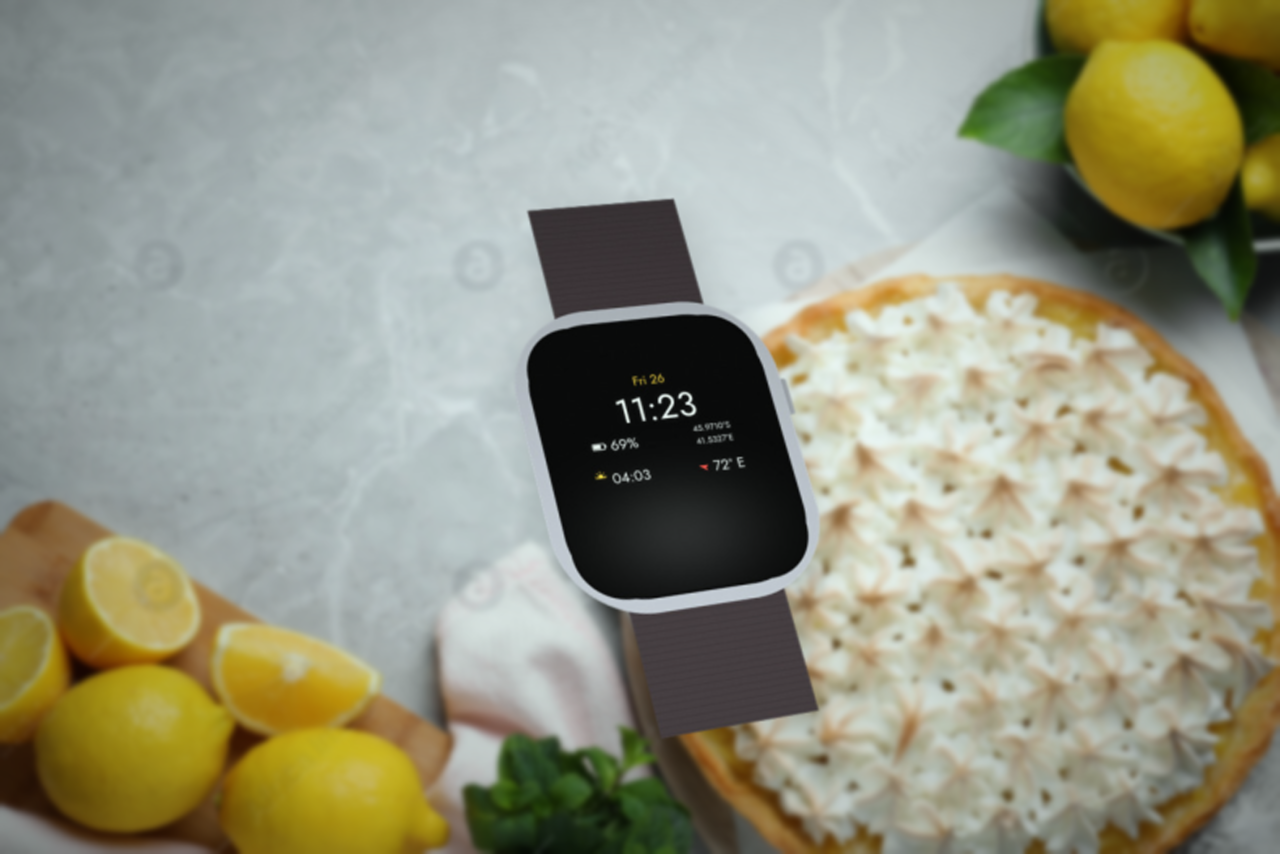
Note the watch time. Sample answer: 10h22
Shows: 11h23
